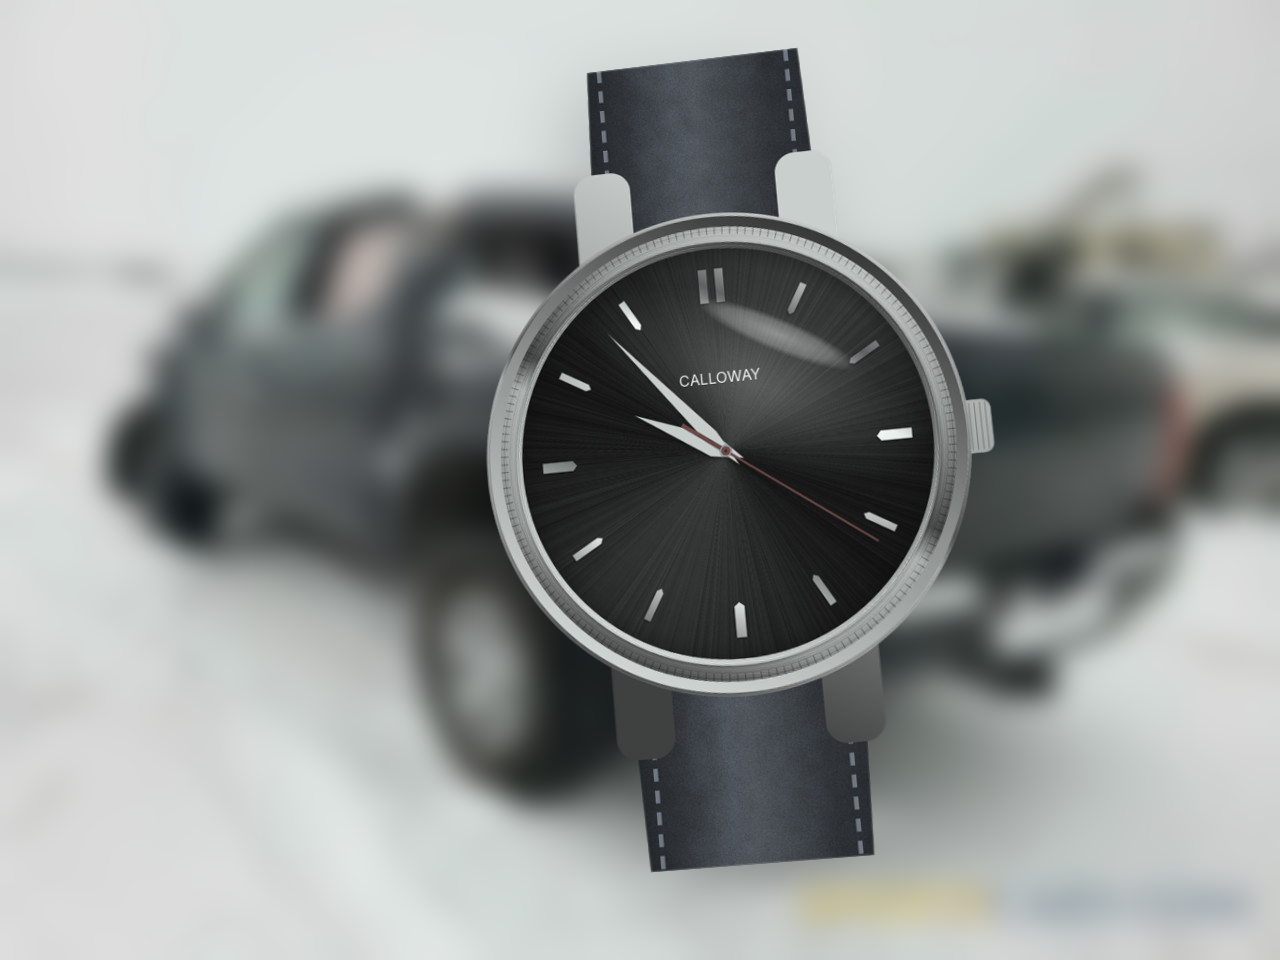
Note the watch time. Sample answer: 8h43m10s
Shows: 9h53m21s
